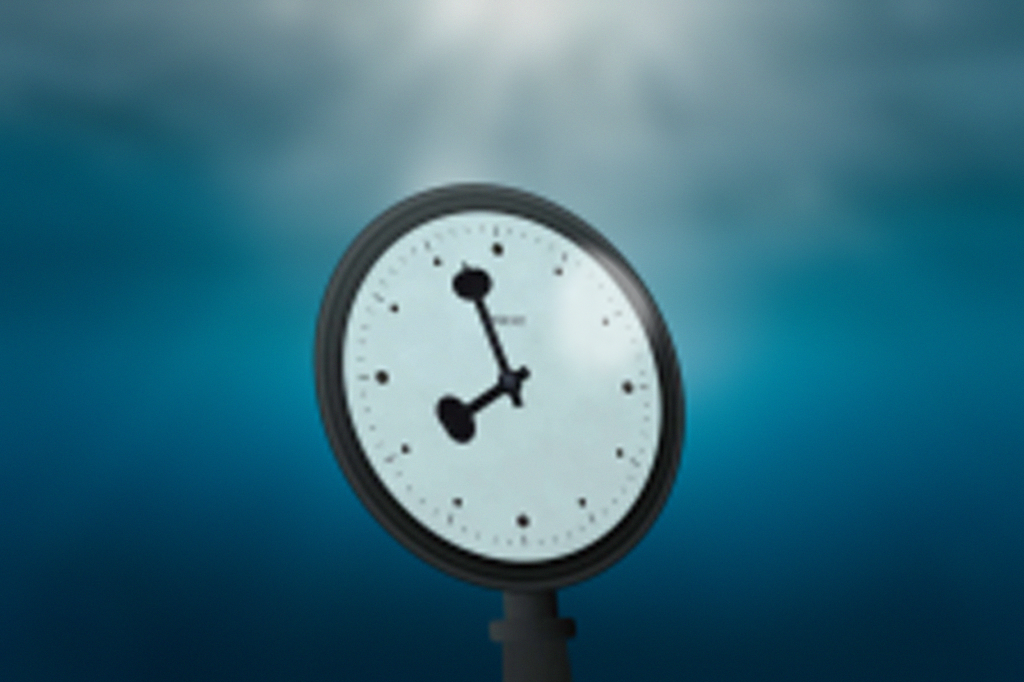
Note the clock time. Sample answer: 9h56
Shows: 7h57
